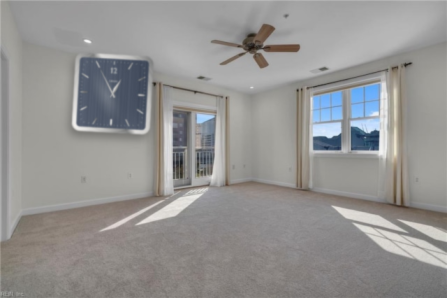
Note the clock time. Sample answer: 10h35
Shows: 12h55
